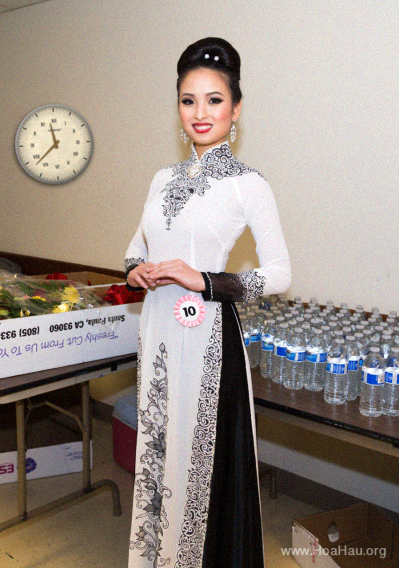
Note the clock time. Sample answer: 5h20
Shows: 11h38
